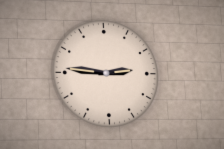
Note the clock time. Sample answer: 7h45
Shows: 2h46
